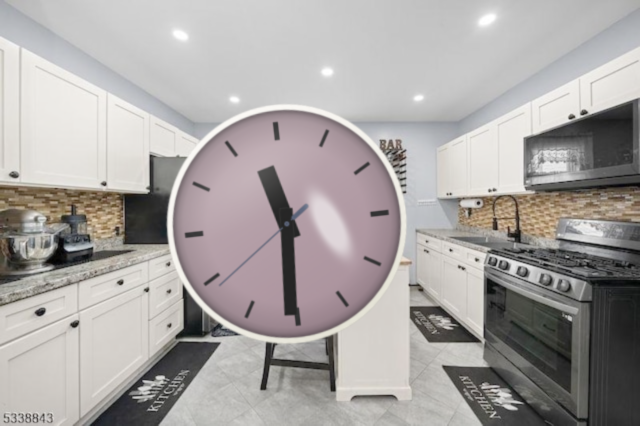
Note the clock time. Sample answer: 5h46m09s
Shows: 11h30m39s
